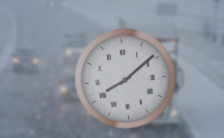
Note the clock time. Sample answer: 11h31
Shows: 8h09
